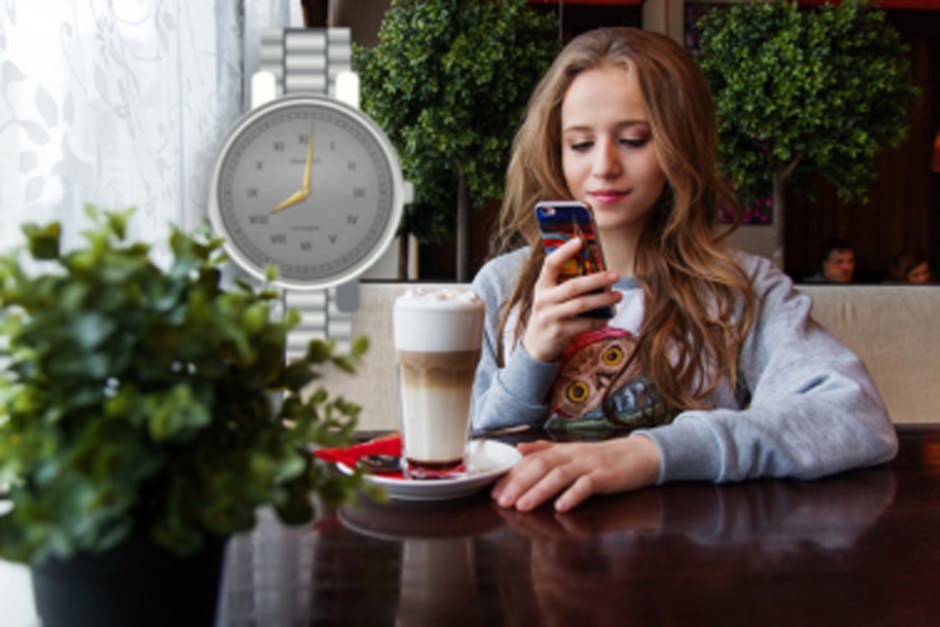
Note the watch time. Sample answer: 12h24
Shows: 8h01
